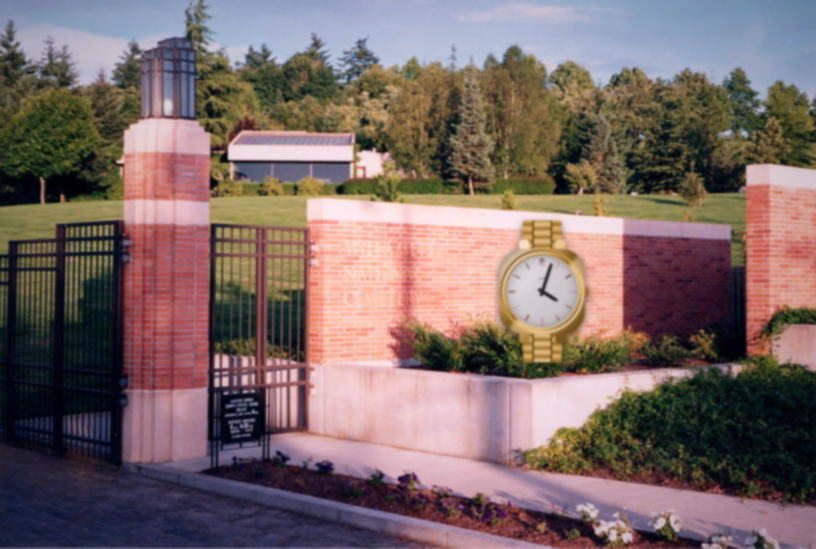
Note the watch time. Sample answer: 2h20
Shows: 4h03
